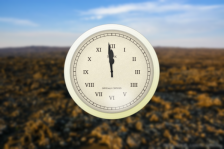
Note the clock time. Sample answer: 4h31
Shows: 11h59
